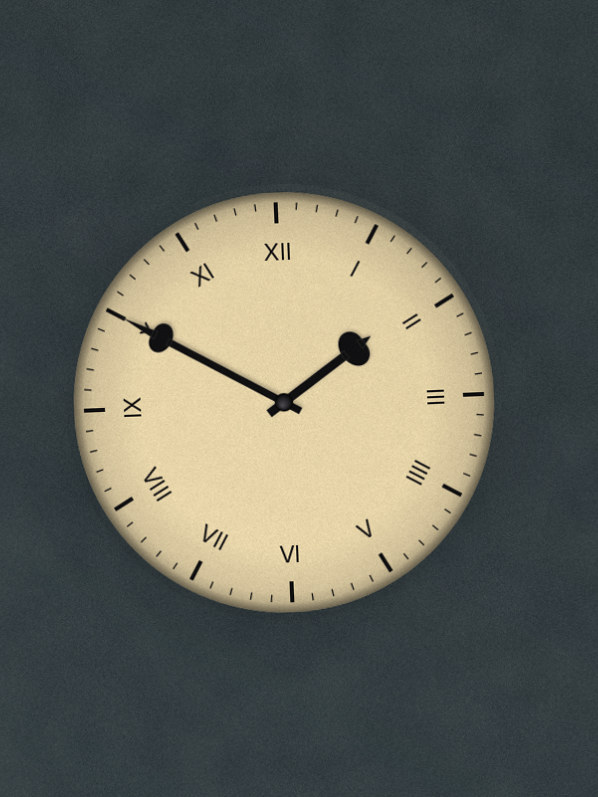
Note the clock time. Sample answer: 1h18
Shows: 1h50
